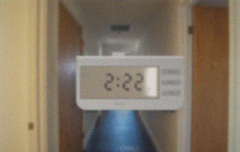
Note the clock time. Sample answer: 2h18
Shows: 2h22
